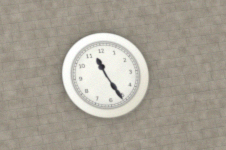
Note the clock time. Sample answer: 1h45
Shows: 11h26
